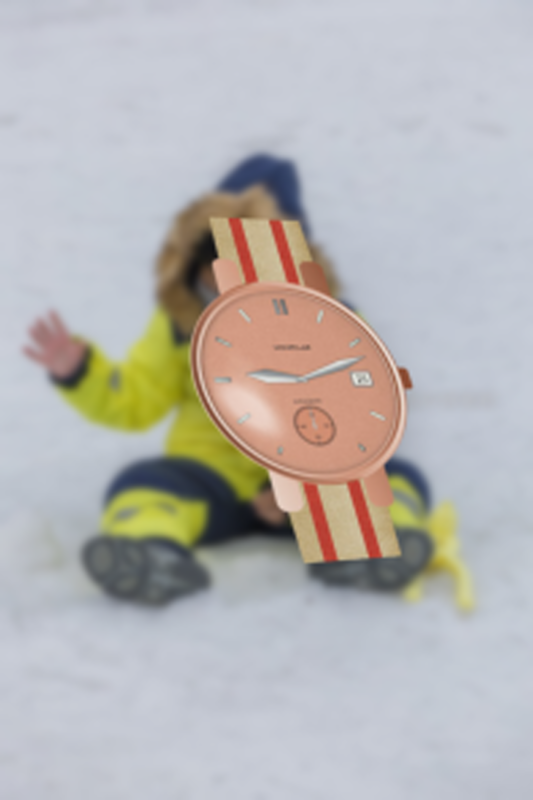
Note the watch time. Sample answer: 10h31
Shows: 9h12
